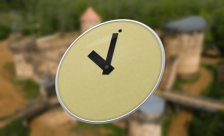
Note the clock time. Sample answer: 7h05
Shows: 9h59
